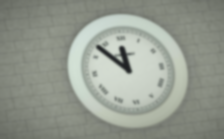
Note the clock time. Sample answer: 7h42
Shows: 11h53
